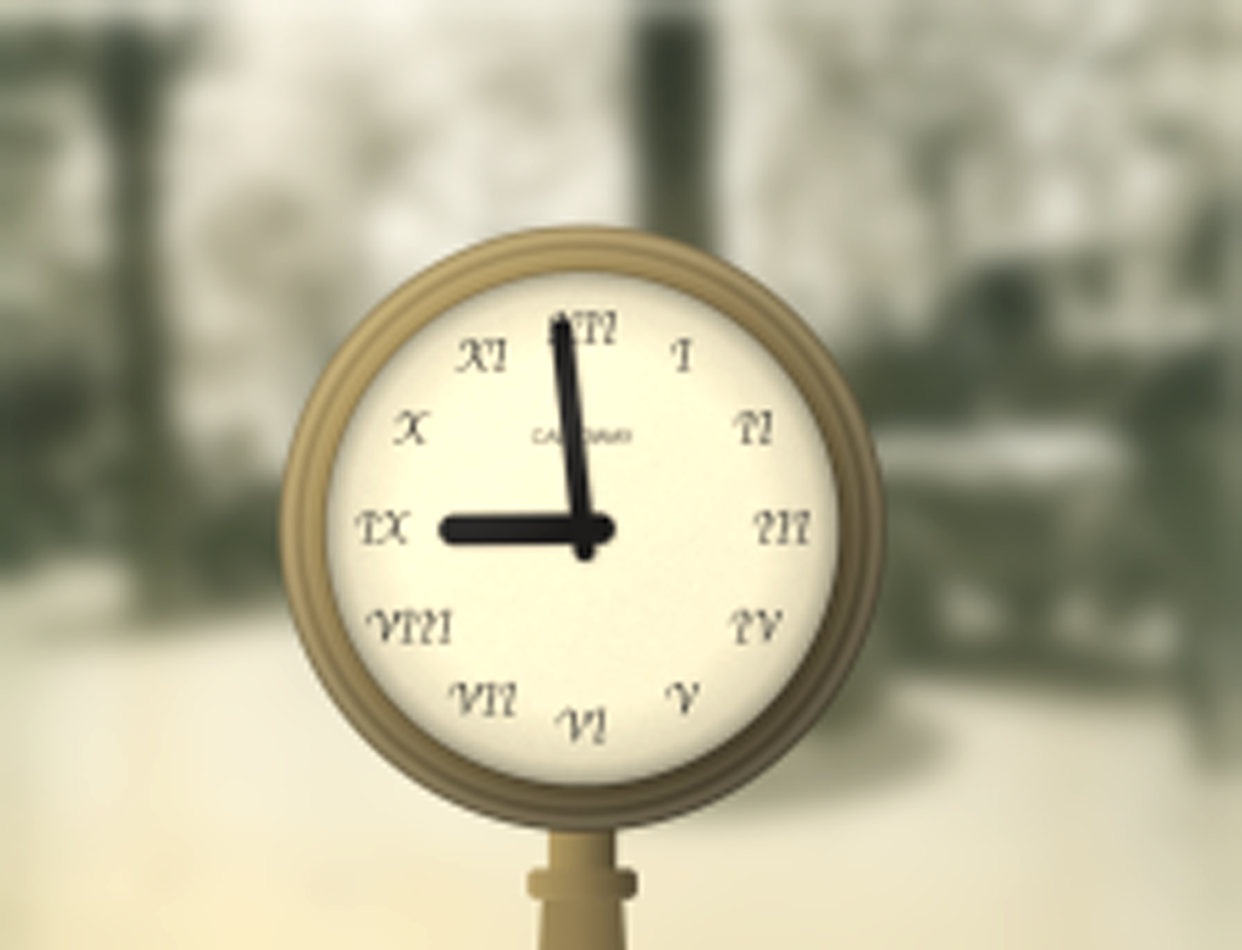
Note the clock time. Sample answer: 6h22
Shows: 8h59
